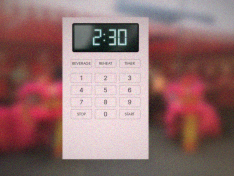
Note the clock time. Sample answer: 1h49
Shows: 2h30
